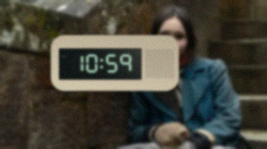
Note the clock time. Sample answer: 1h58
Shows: 10h59
